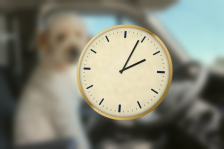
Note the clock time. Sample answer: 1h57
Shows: 2h04
